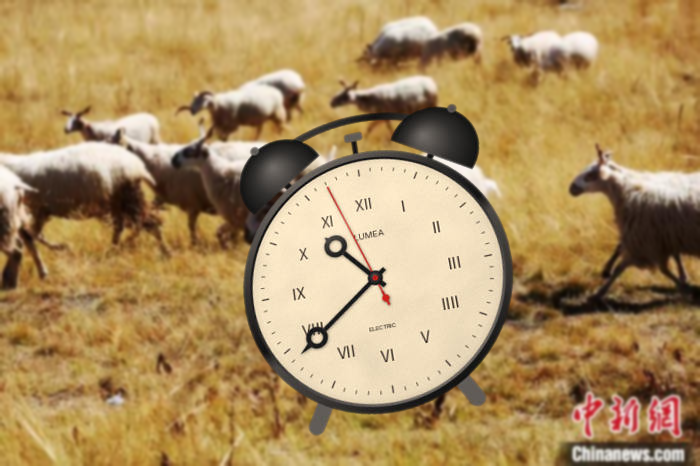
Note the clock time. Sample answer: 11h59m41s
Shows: 10h38m57s
